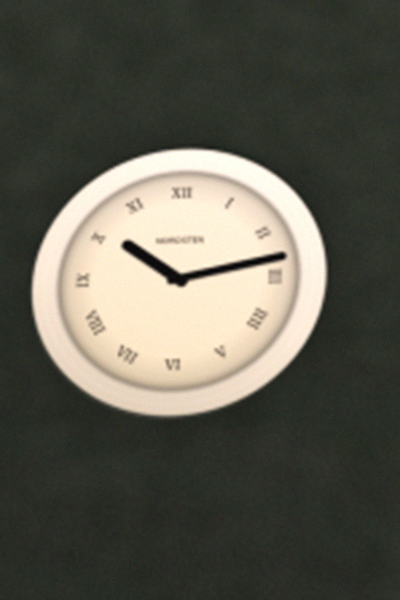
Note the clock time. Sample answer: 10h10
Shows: 10h13
